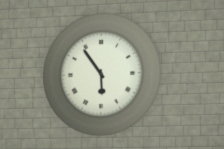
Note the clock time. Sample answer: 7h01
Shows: 5h54
